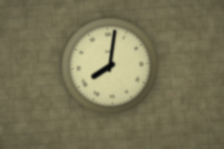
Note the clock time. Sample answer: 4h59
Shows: 8h02
